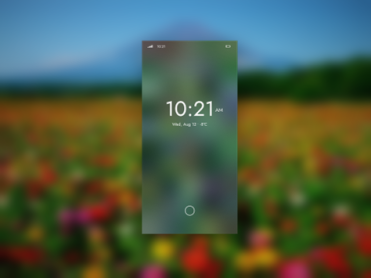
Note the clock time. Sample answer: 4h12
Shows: 10h21
